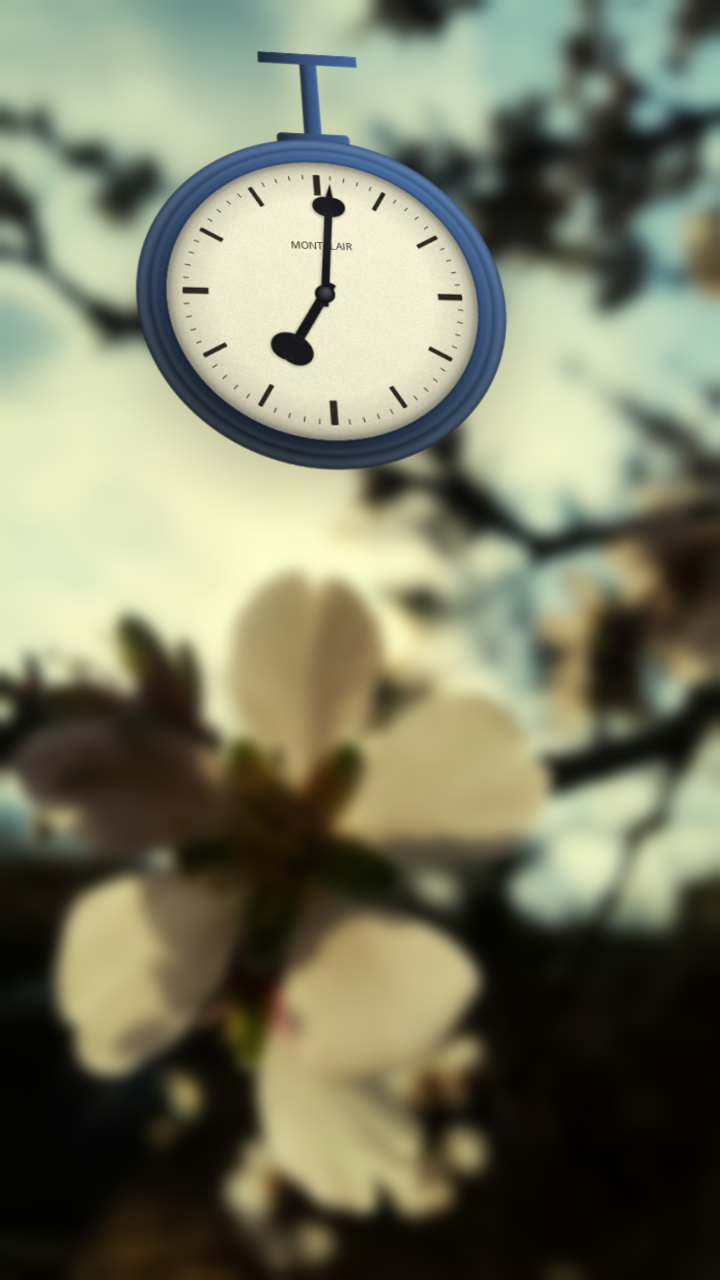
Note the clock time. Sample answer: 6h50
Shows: 7h01
